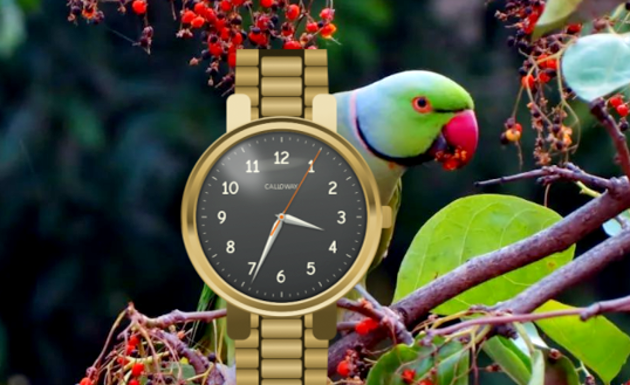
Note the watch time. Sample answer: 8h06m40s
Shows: 3h34m05s
